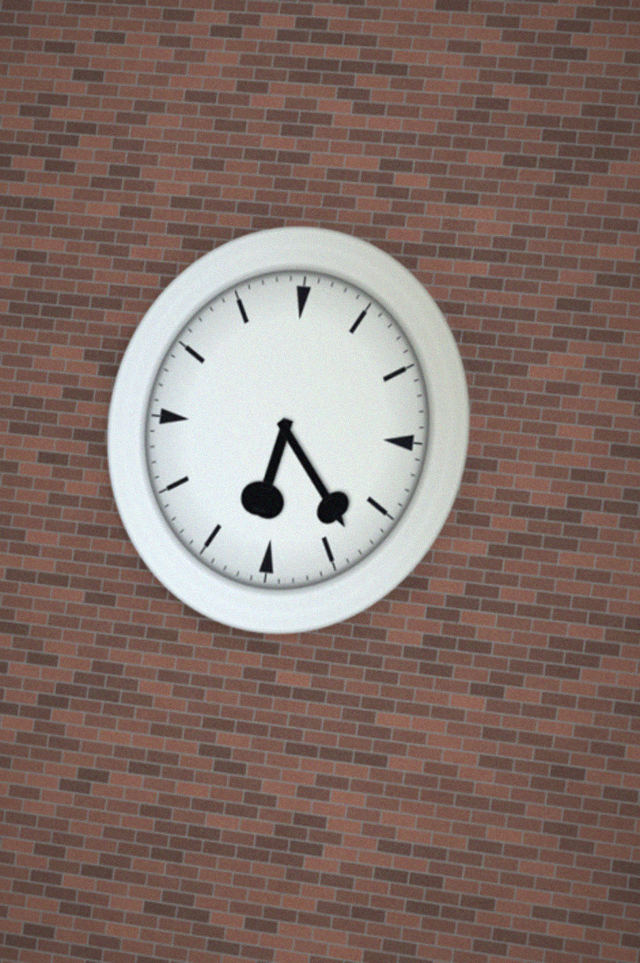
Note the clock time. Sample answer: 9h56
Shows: 6h23
